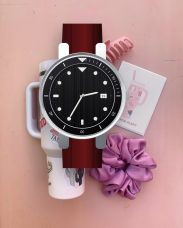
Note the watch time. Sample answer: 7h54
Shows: 2h35
